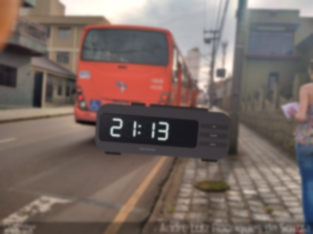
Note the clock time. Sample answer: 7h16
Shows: 21h13
